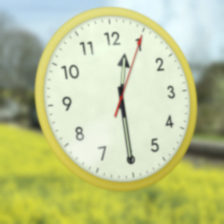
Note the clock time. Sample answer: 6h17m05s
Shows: 12h30m05s
